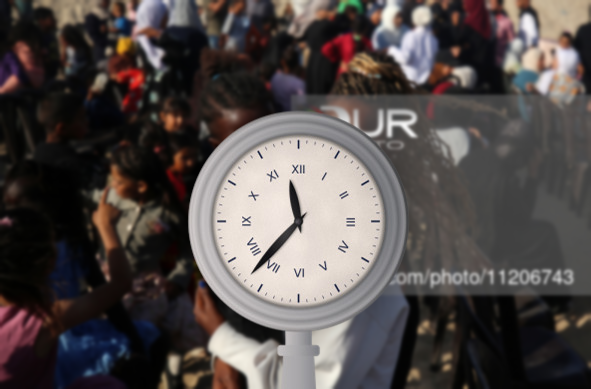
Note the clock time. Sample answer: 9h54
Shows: 11h37
